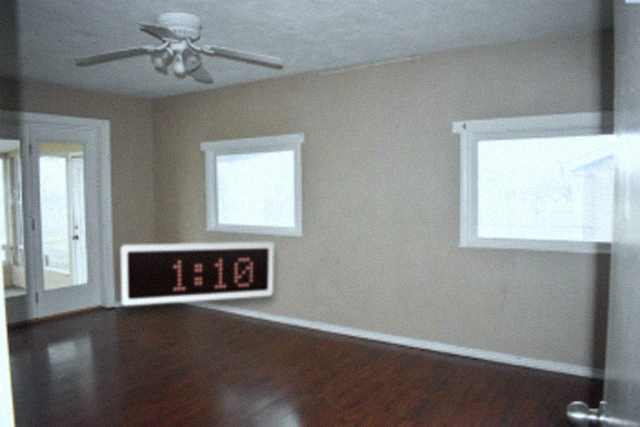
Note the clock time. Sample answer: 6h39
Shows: 1h10
